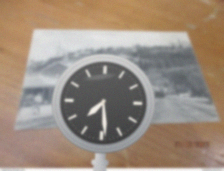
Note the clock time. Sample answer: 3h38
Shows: 7h29
